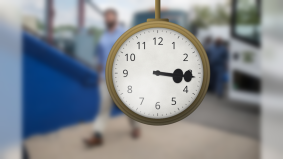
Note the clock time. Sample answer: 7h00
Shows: 3h16
